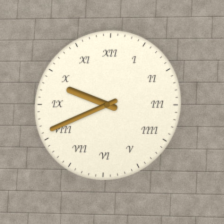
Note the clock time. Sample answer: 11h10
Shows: 9h41
